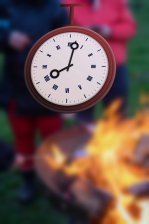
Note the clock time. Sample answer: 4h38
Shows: 8h02
